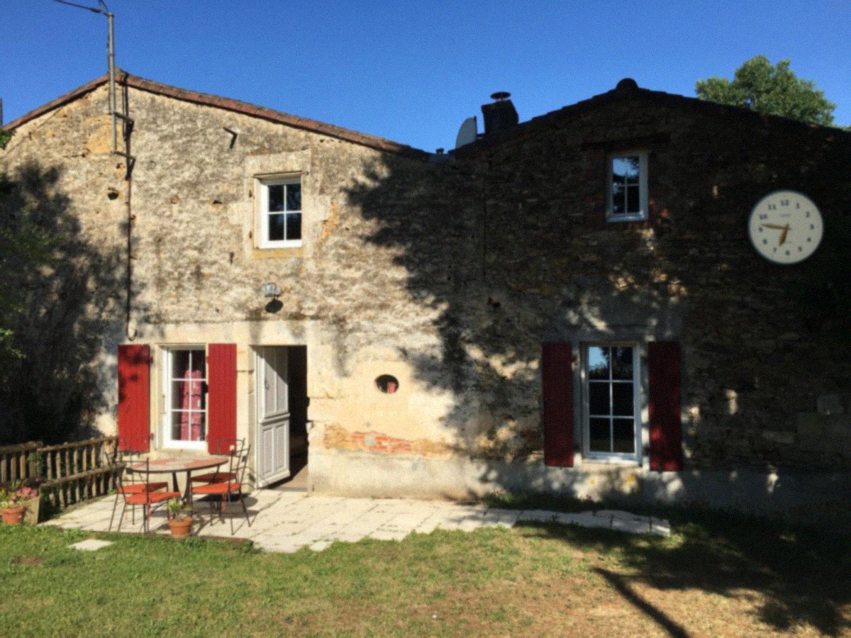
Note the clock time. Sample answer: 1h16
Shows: 6h47
